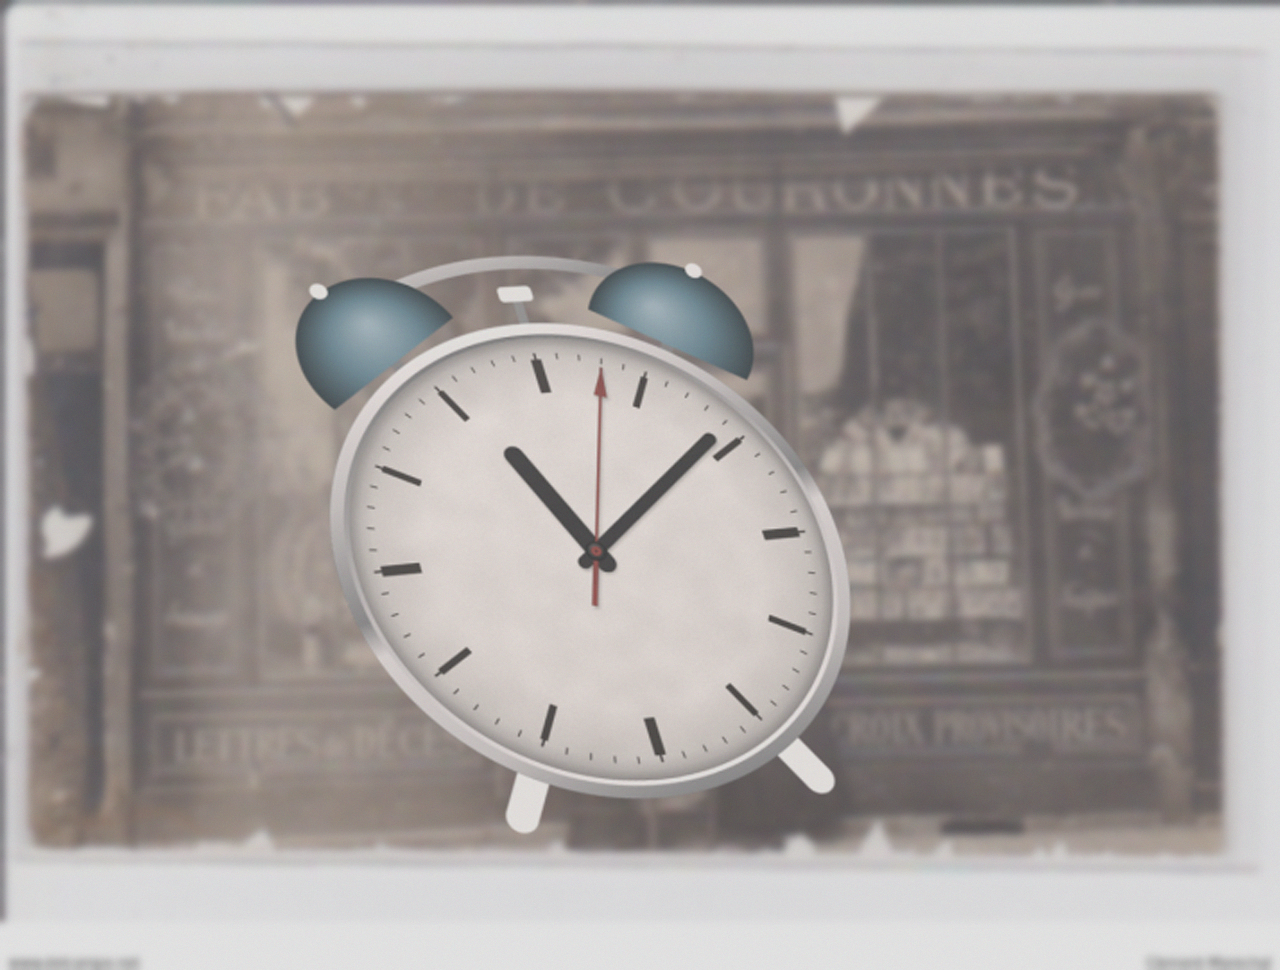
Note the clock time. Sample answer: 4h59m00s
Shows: 11h09m03s
